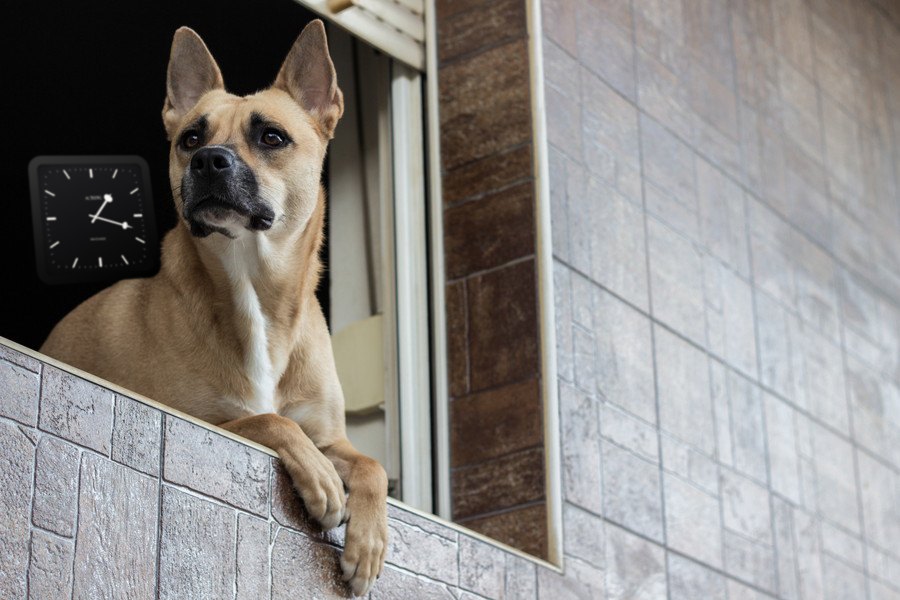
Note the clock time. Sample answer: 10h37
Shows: 1h18
